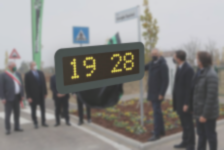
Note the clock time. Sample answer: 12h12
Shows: 19h28
